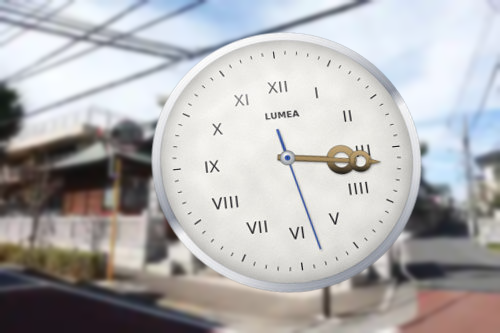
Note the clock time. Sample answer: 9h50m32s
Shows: 3h16m28s
